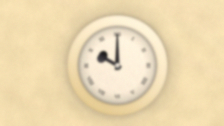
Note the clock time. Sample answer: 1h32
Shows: 10h00
